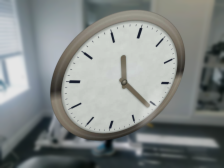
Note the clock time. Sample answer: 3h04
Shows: 11h21
